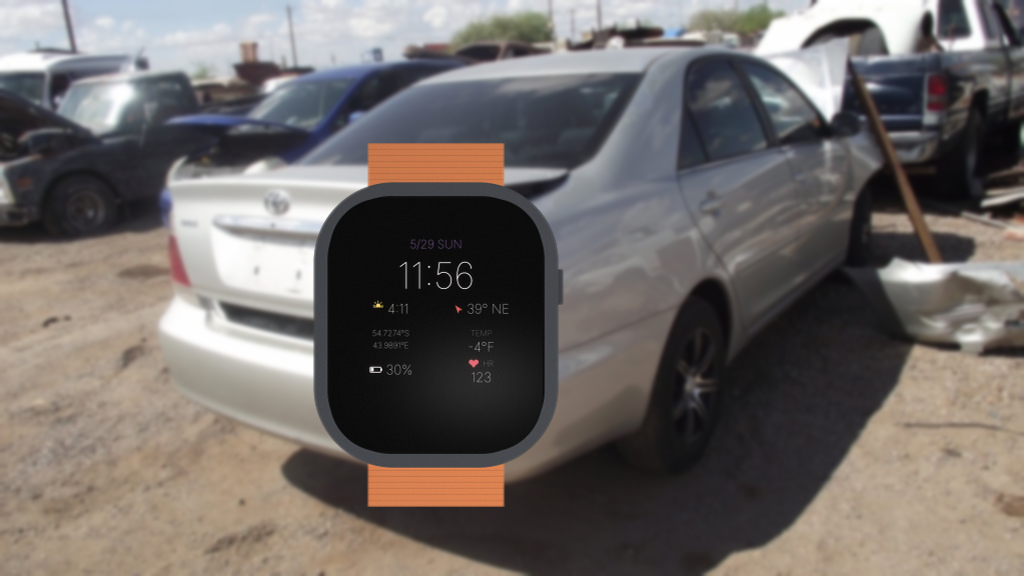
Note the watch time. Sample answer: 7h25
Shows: 11h56
